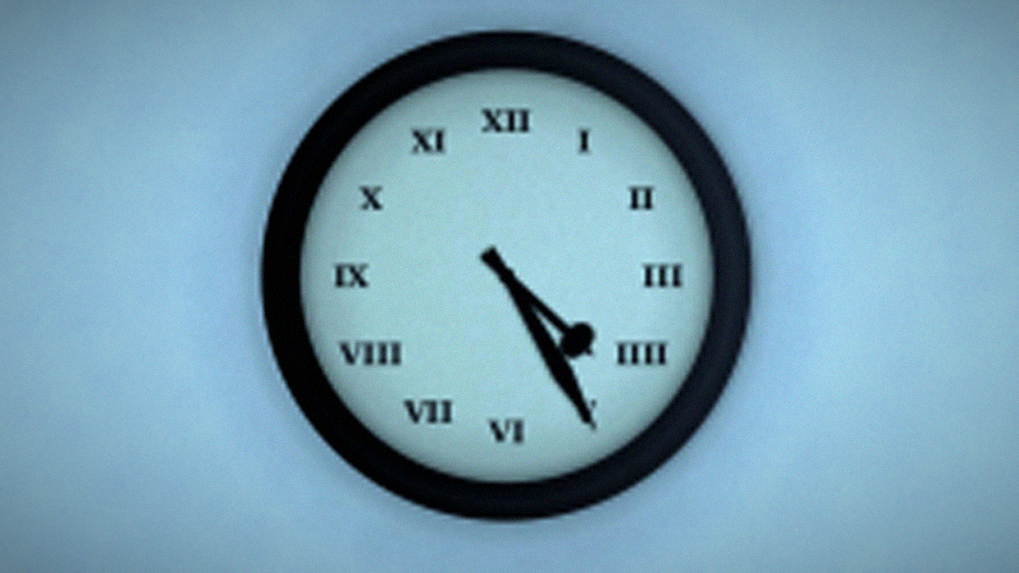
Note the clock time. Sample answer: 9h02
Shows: 4h25
